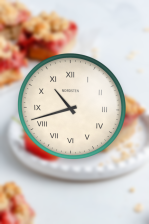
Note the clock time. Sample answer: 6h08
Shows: 10h42
